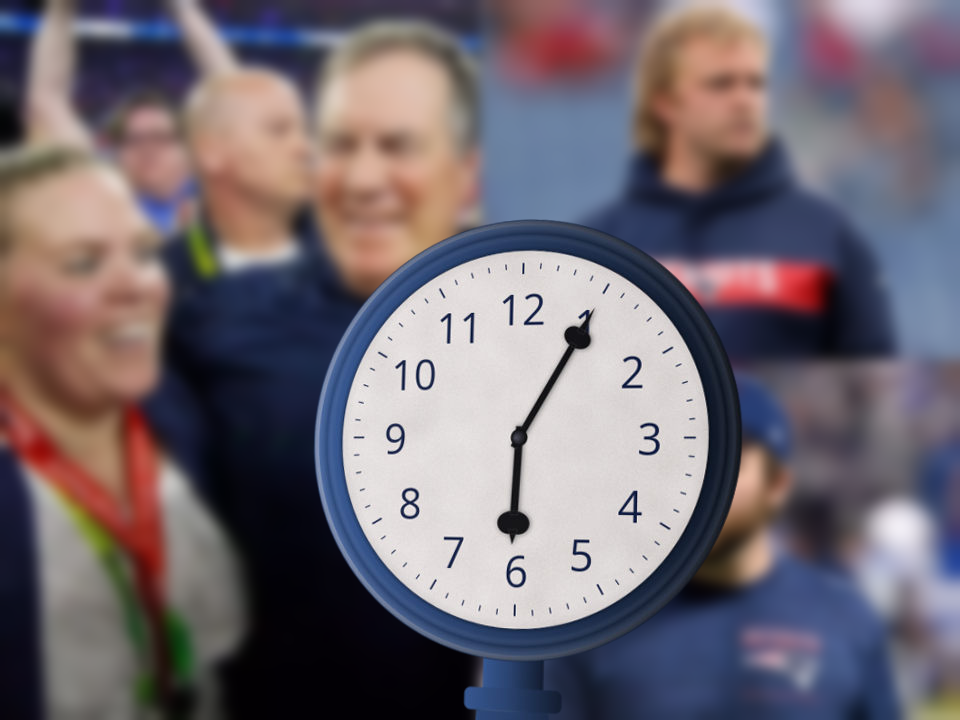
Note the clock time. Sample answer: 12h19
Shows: 6h05
